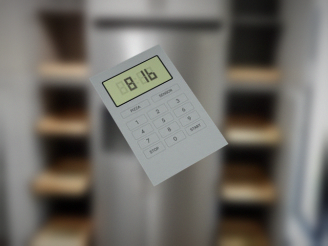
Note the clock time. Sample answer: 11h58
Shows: 8h16
